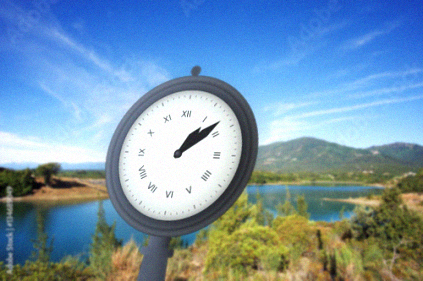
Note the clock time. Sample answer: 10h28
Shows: 1h08
